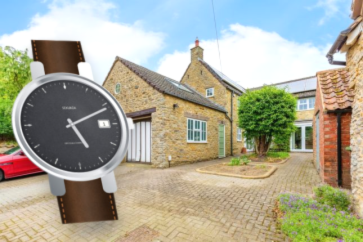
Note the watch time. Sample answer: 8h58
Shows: 5h11
